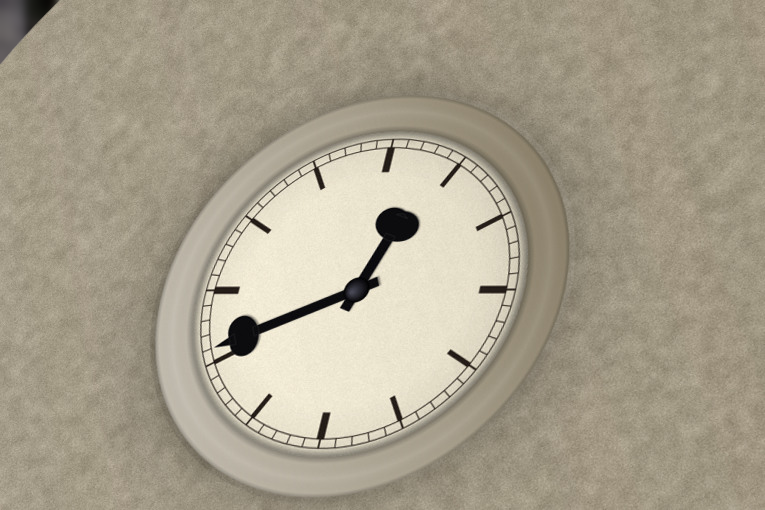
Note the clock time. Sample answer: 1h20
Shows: 12h41
